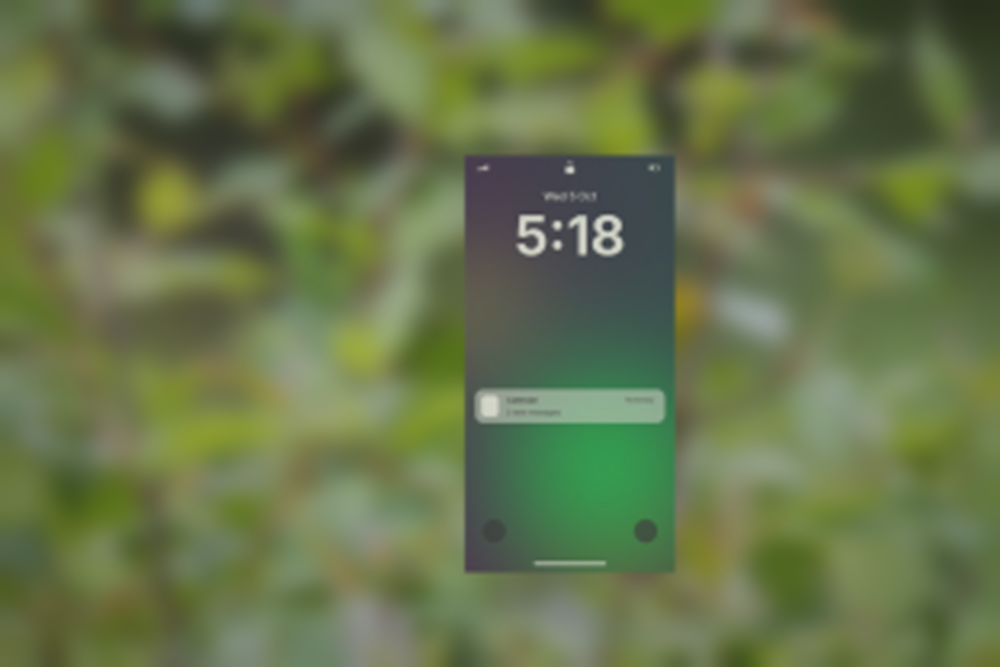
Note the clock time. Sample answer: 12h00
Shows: 5h18
